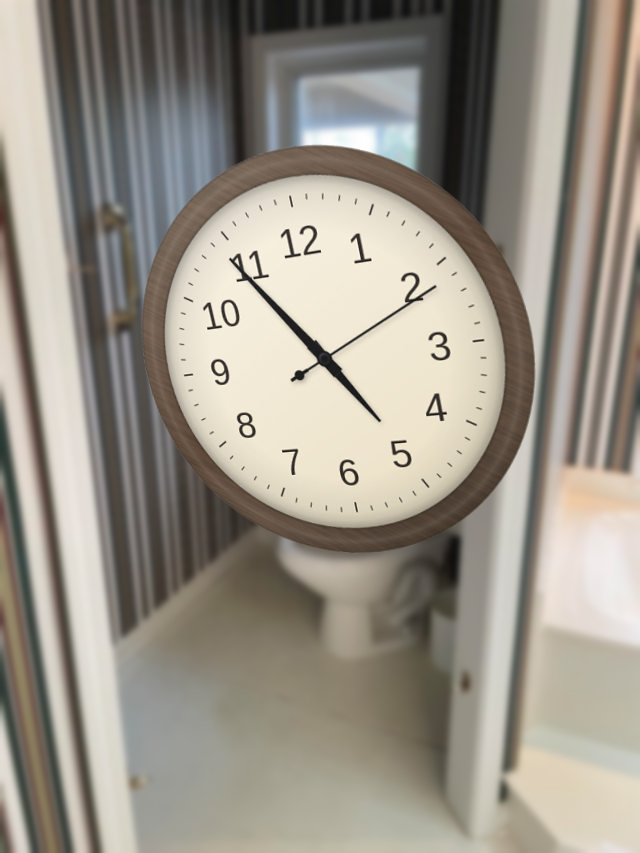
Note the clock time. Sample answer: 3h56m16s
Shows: 4h54m11s
